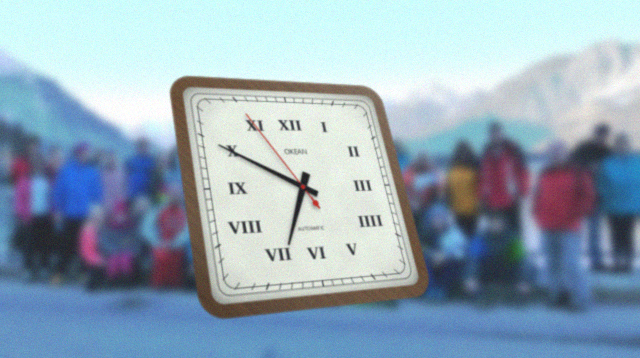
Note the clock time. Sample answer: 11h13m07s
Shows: 6h49m55s
